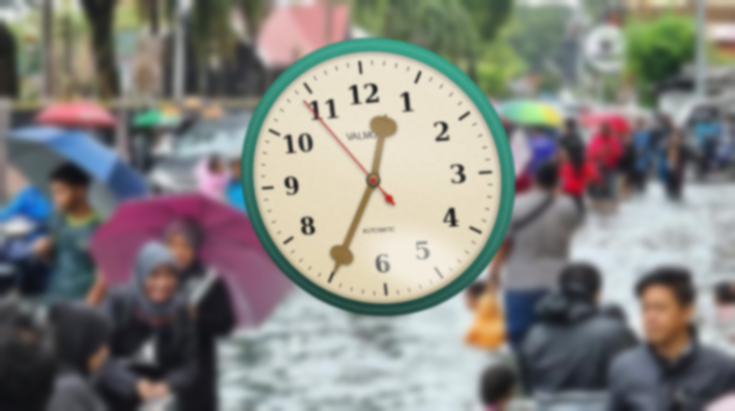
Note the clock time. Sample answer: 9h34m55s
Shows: 12h34m54s
